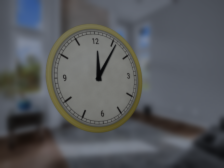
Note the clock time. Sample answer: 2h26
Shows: 12h06
